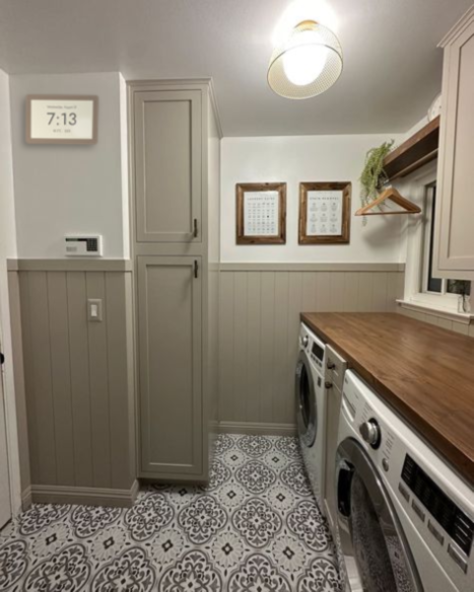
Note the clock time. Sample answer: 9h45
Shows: 7h13
